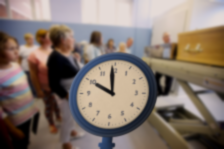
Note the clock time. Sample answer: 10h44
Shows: 9h59
